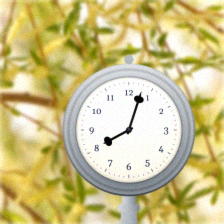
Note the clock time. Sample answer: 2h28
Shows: 8h03
